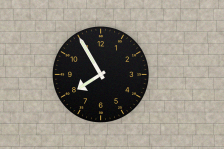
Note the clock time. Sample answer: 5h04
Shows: 7h55
